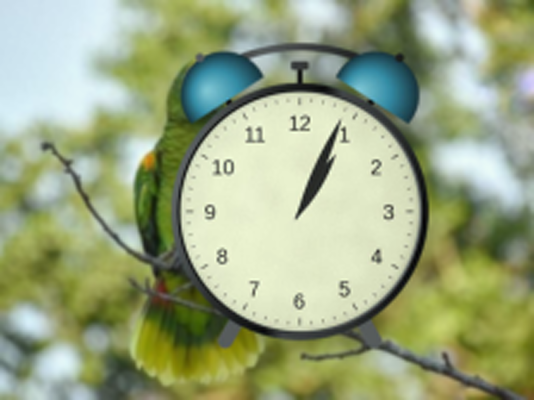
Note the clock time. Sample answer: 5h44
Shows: 1h04
